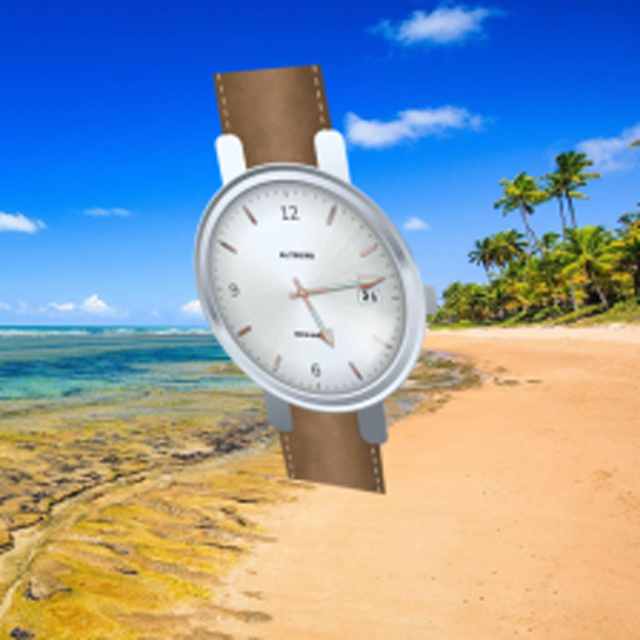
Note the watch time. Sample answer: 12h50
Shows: 5h13
